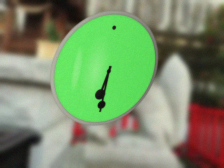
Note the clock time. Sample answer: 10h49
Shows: 6h31
